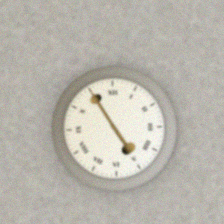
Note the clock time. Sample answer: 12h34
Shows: 4h55
